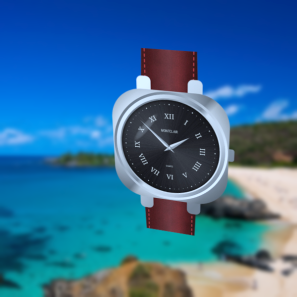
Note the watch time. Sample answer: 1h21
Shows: 1h52
